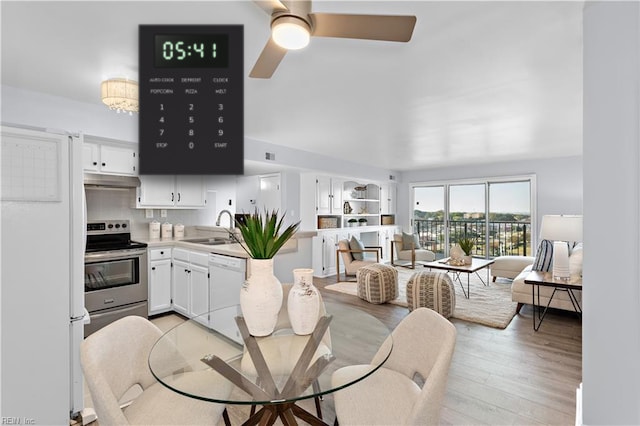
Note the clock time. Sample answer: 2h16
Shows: 5h41
